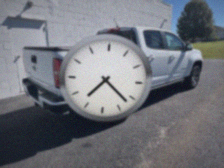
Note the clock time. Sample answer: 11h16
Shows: 7h22
